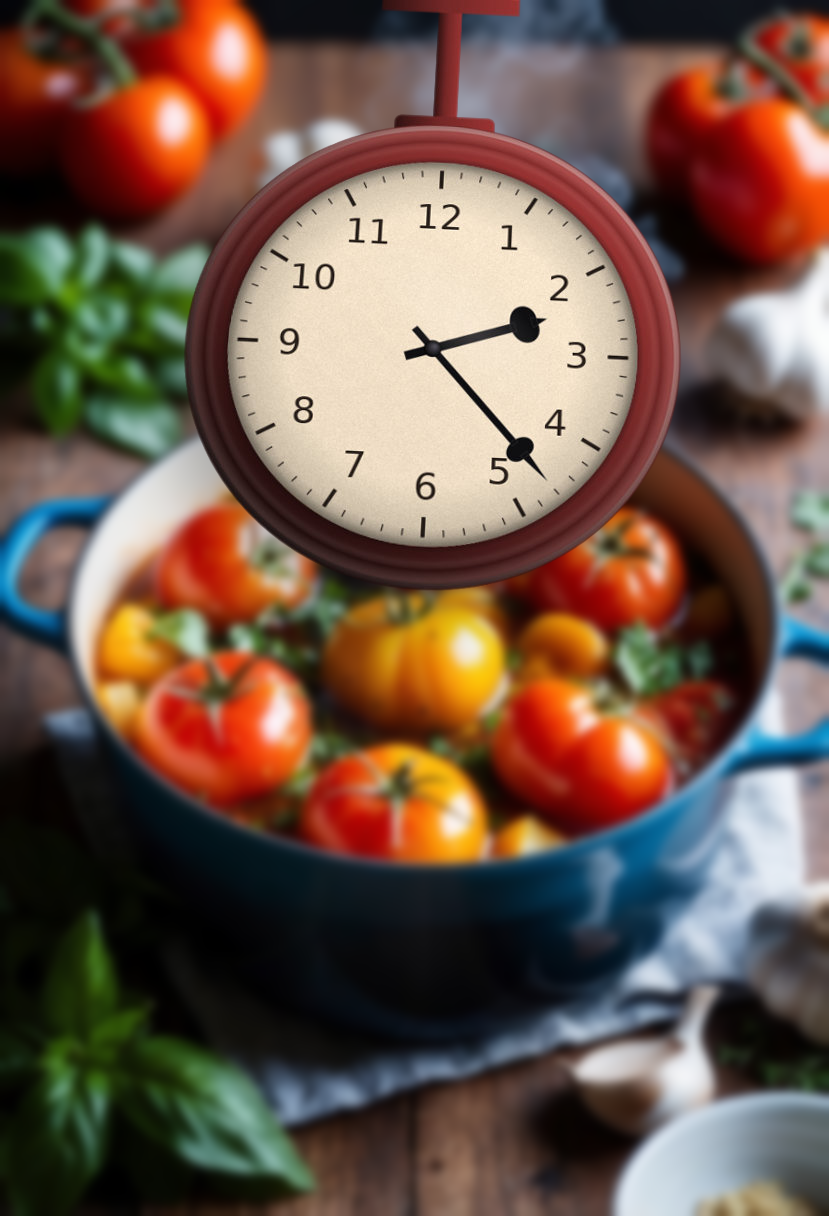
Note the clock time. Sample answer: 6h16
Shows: 2h23
